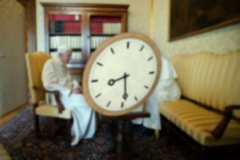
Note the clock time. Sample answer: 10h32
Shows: 8h29
